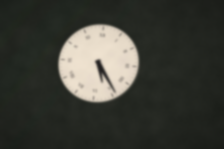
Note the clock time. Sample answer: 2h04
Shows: 5h24
